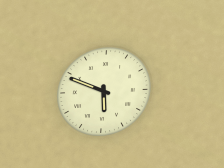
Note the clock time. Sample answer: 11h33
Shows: 5h49
